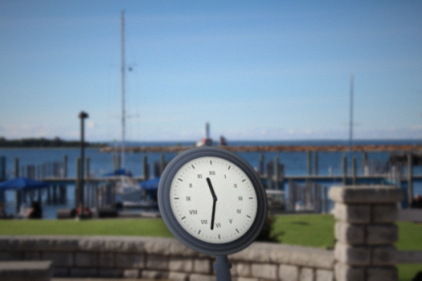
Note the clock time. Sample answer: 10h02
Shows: 11h32
